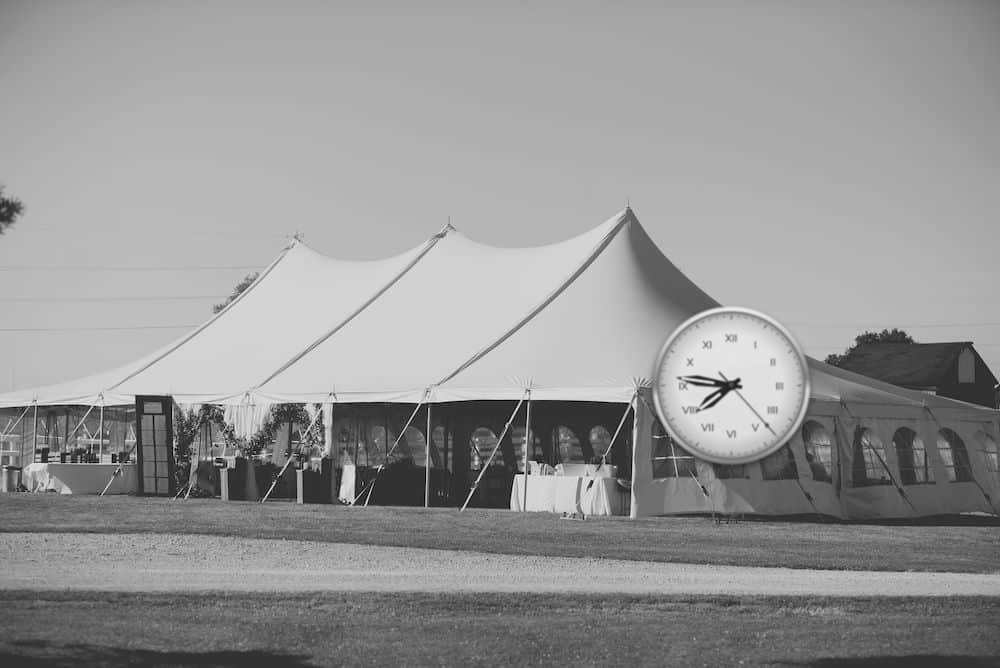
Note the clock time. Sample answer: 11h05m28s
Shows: 7h46m23s
